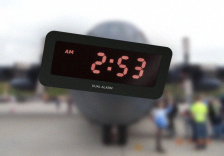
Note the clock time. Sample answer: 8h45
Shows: 2h53
